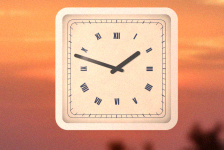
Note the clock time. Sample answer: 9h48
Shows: 1h48
